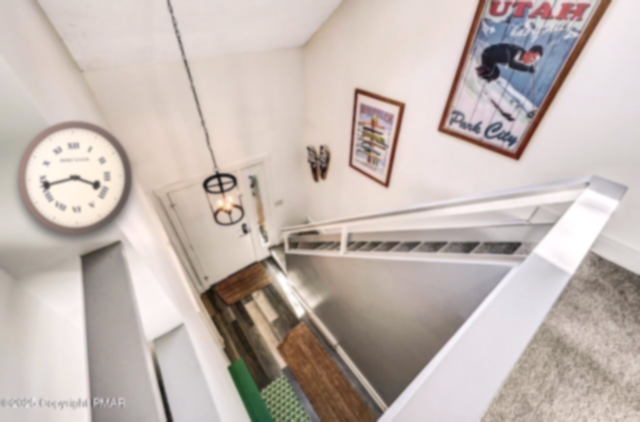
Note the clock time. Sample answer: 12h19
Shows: 3h43
